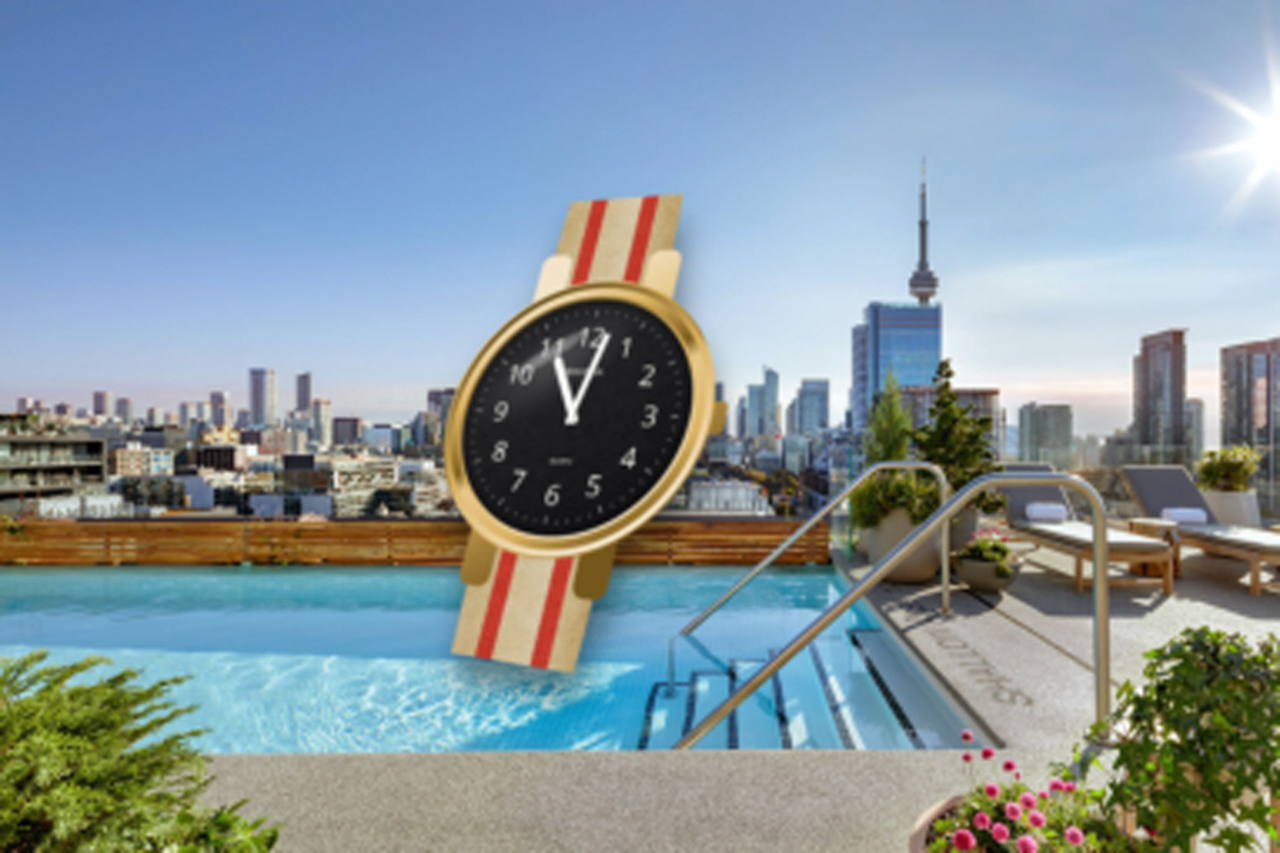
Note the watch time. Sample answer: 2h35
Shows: 11h02
